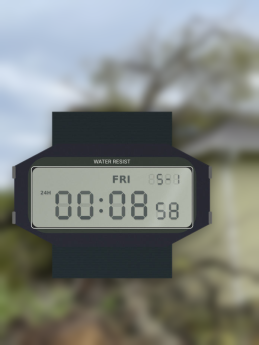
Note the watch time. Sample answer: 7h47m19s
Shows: 0h08m58s
